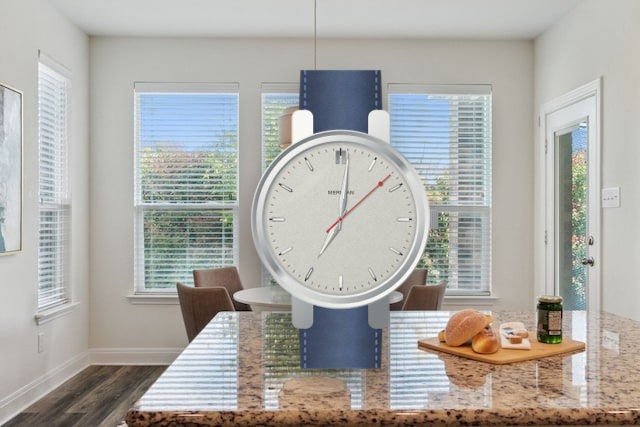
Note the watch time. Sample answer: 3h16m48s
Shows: 7h01m08s
